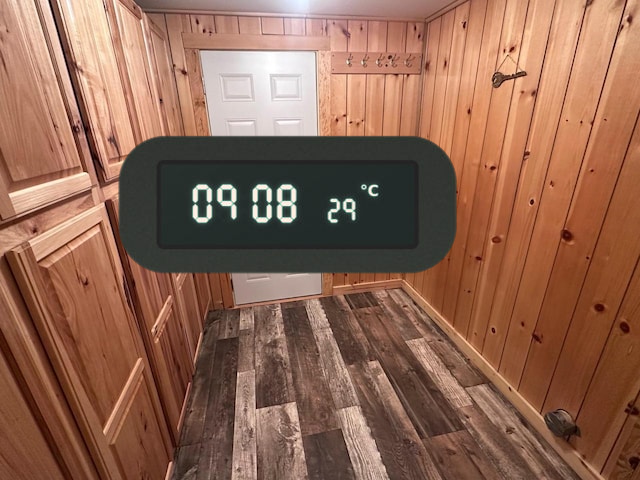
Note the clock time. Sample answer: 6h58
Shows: 9h08
